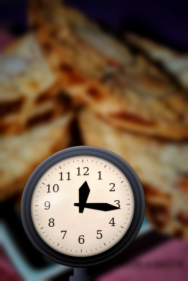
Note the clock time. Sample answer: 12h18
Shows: 12h16
